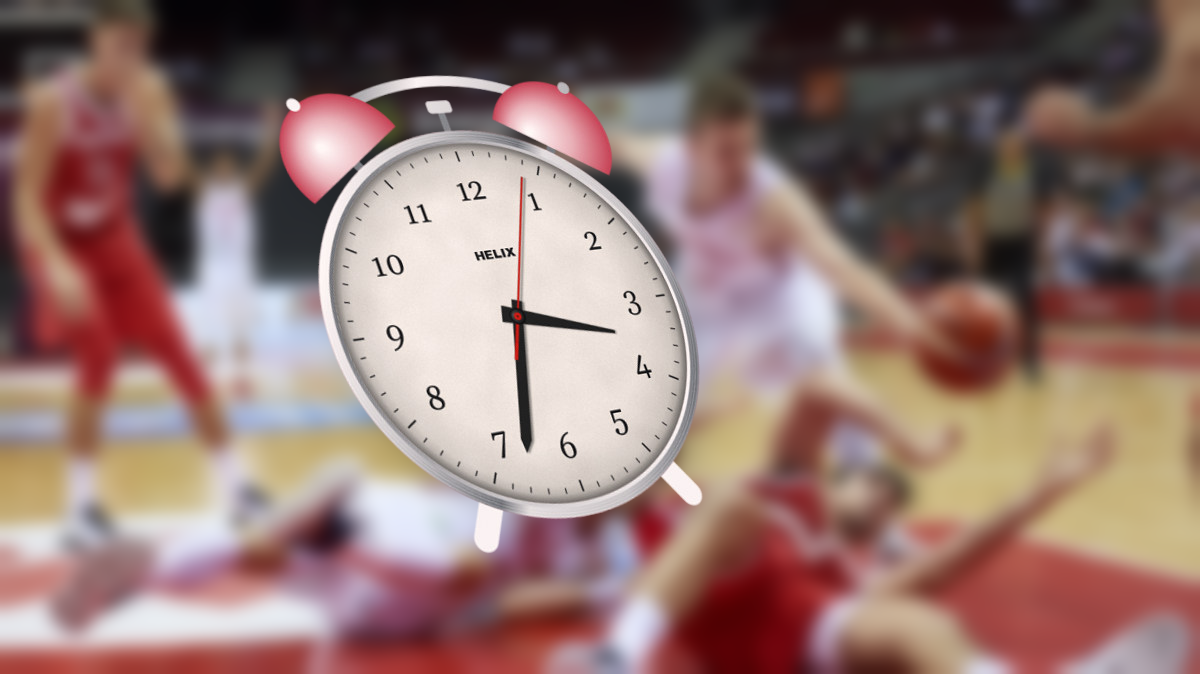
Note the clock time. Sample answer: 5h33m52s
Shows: 3h33m04s
